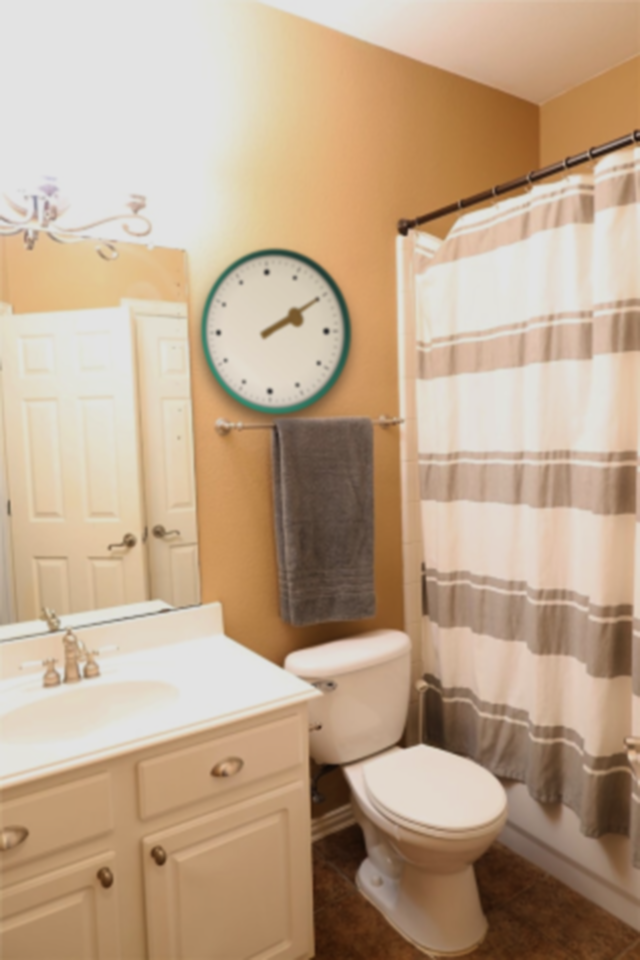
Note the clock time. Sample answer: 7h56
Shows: 2h10
